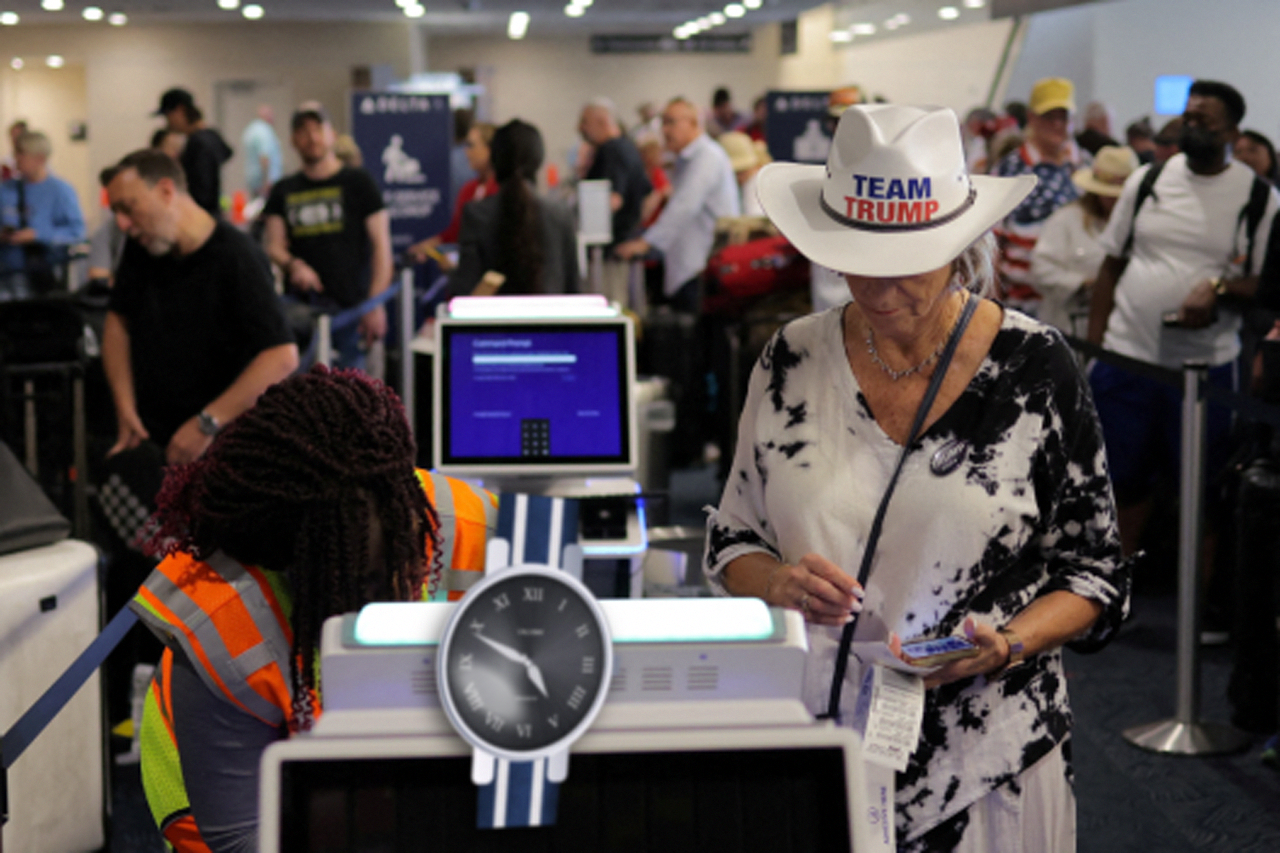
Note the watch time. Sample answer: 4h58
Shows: 4h49
